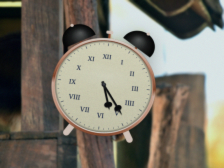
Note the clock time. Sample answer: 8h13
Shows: 5h24
